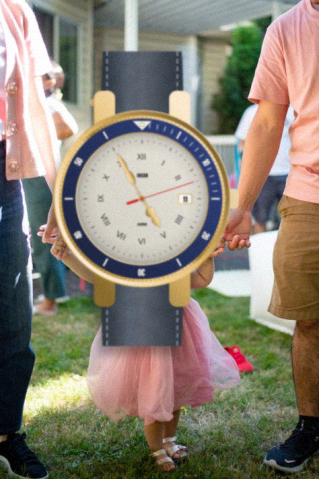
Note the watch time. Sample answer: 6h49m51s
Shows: 4h55m12s
